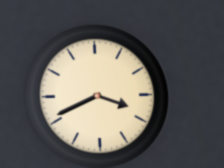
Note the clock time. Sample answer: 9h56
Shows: 3h41
